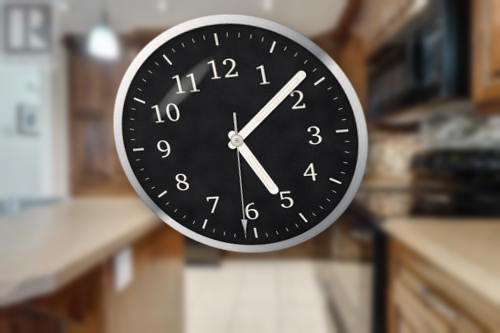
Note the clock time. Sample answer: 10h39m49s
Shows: 5h08m31s
